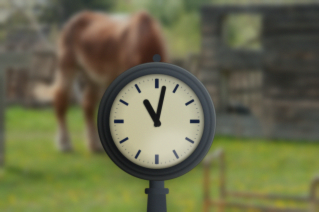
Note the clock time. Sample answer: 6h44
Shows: 11h02
